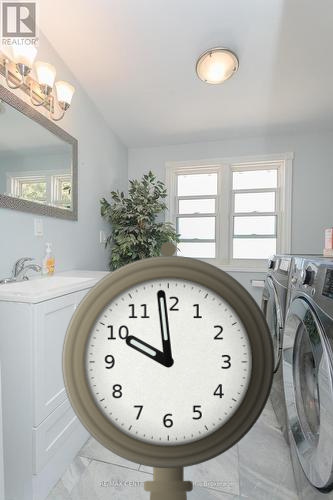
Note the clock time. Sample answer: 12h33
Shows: 9h59
